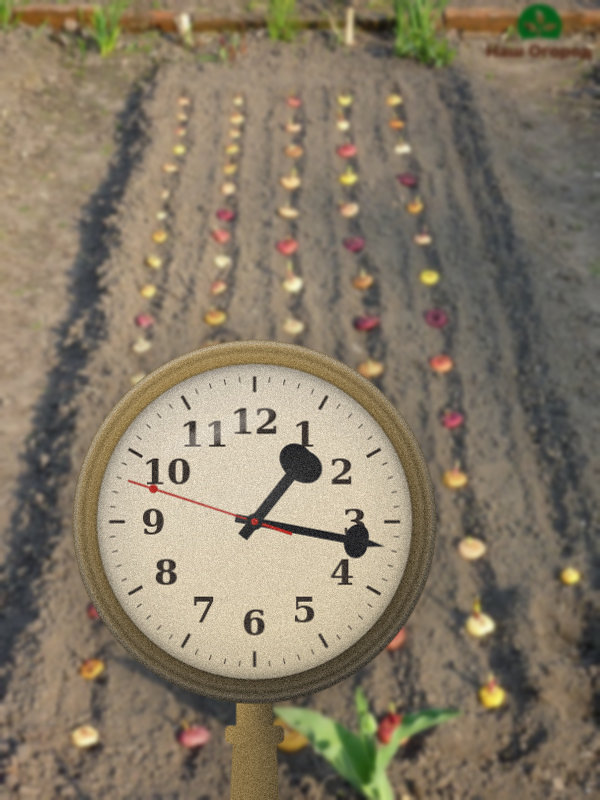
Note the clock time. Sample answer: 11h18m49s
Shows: 1h16m48s
